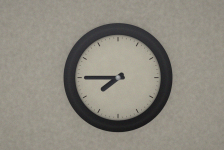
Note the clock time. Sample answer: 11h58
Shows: 7h45
